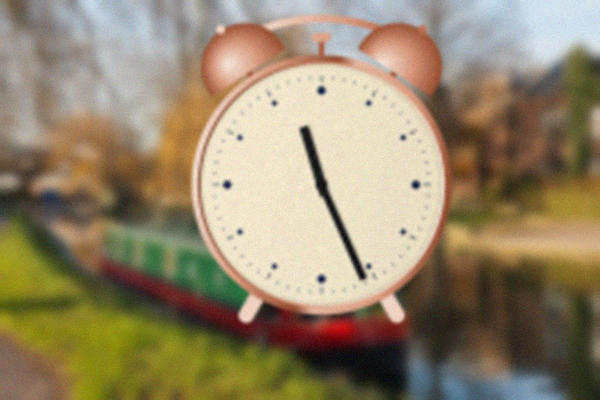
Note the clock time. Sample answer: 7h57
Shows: 11h26
